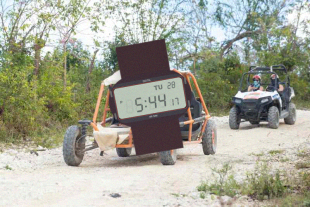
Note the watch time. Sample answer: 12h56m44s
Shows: 5h44m17s
